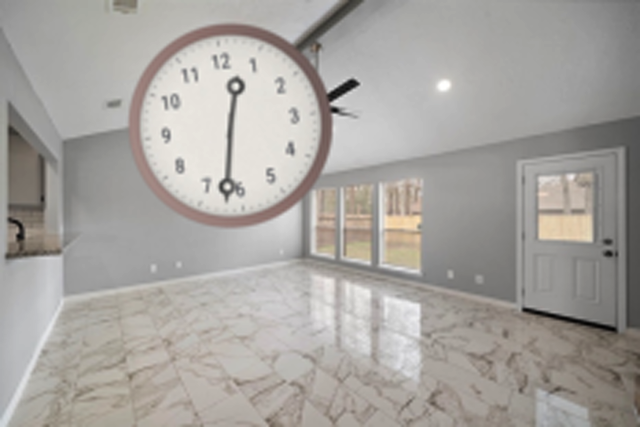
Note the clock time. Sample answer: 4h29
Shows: 12h32
